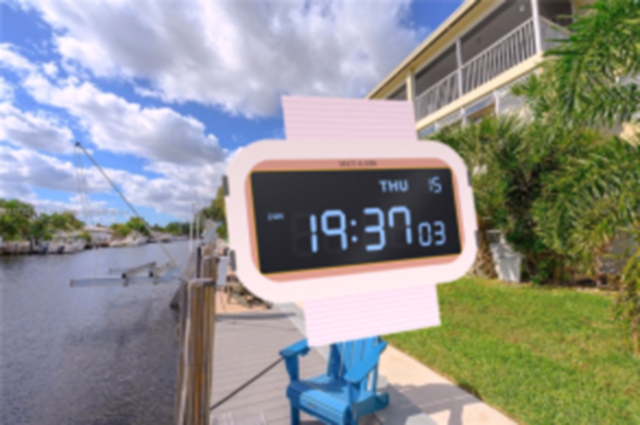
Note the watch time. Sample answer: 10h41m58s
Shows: 19h37m03s
